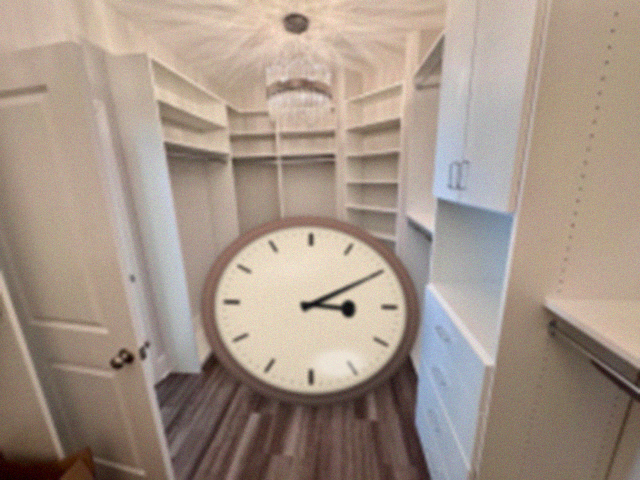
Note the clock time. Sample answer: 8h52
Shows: 3h10
